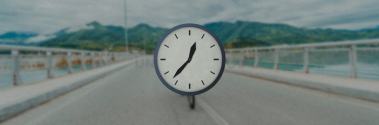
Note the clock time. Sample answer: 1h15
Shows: 12h37
